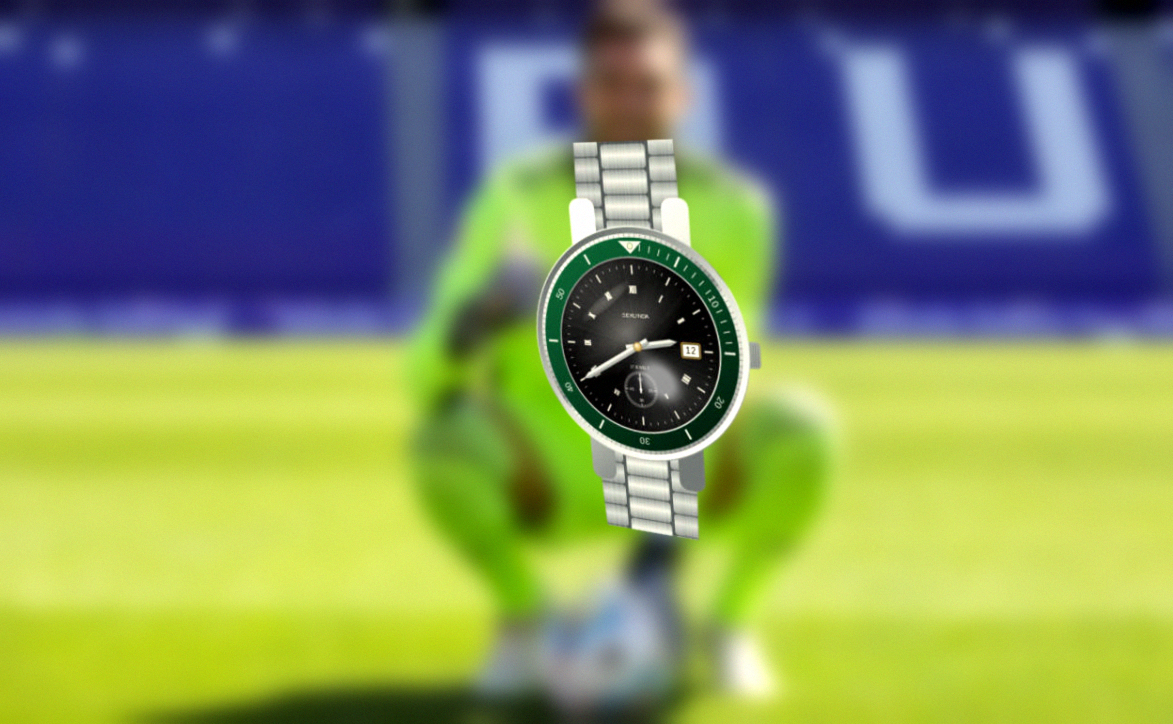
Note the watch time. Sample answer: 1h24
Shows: 2h40
